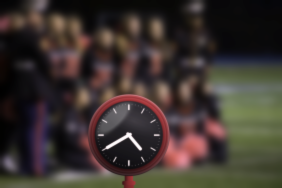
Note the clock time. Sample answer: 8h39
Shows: 4h40
